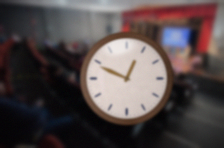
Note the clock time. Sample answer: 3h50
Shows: 12h49
